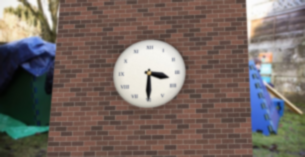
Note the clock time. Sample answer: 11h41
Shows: 3h30
